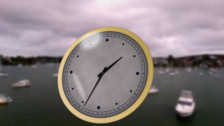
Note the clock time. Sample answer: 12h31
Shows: 1h34
